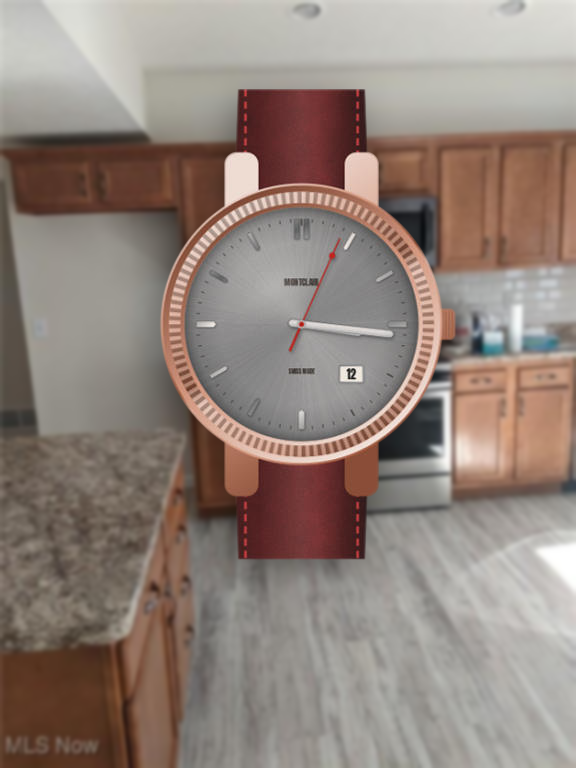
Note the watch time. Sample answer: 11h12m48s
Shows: 3h16m04s
